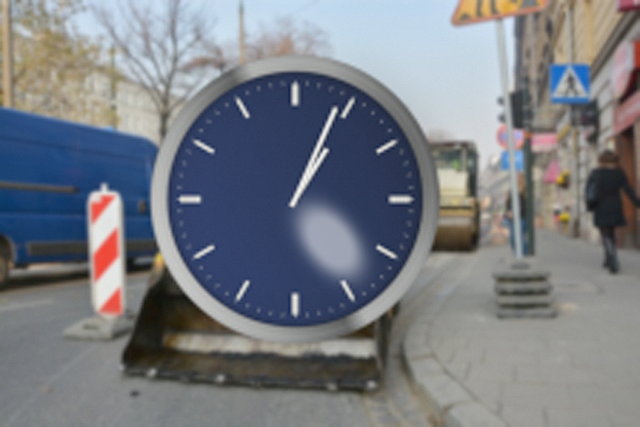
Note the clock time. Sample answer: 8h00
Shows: 1h04
